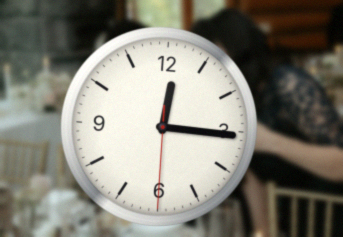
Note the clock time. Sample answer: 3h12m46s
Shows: 12h15m30s
